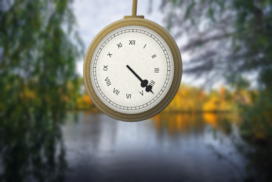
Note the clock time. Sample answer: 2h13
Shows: 4h22
